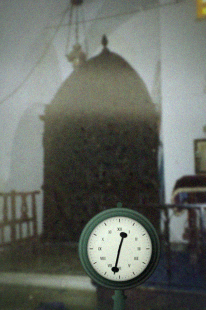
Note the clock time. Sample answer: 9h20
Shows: 12h32
